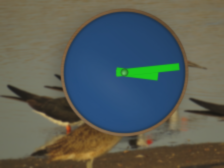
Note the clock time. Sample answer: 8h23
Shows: 3h14
